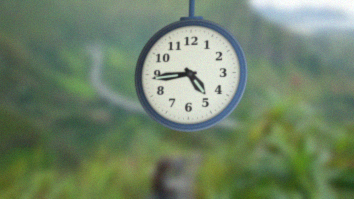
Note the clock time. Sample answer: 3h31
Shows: 4h44
